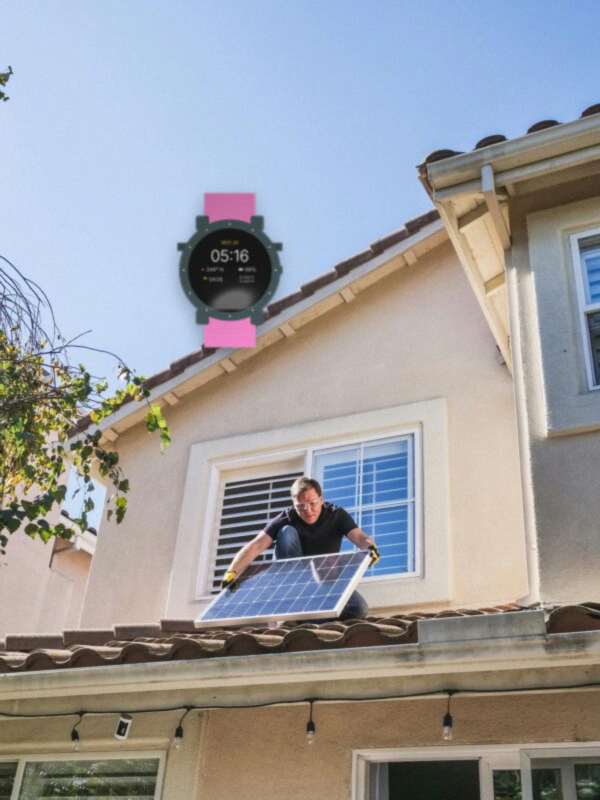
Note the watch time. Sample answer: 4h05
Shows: 5h16
